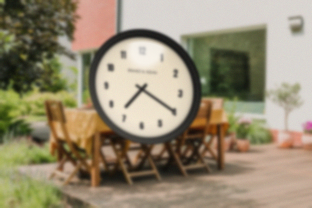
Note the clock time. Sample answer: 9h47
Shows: 7h20
